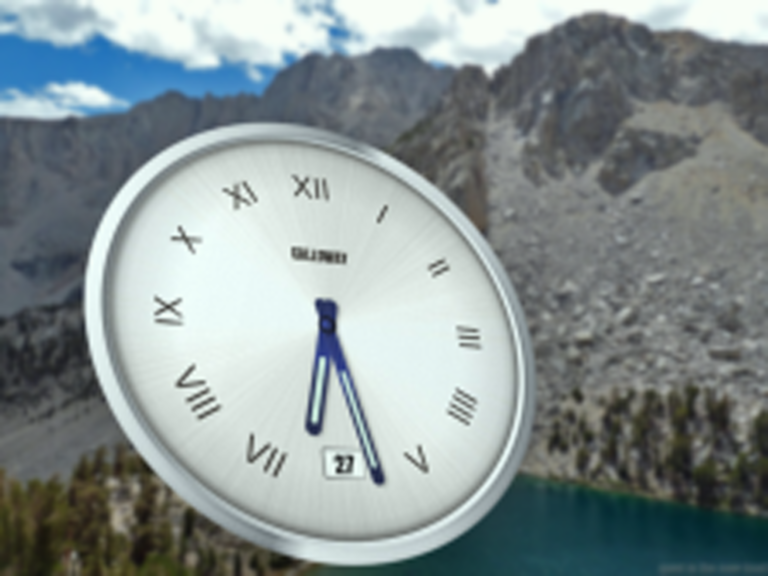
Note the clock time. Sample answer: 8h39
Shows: 6h28
